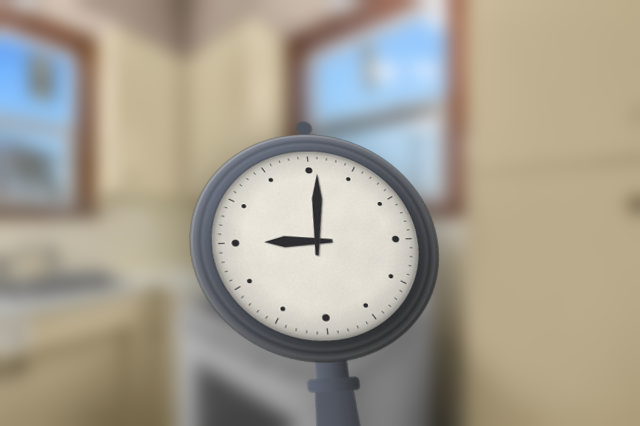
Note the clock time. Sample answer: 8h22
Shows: 9h01
